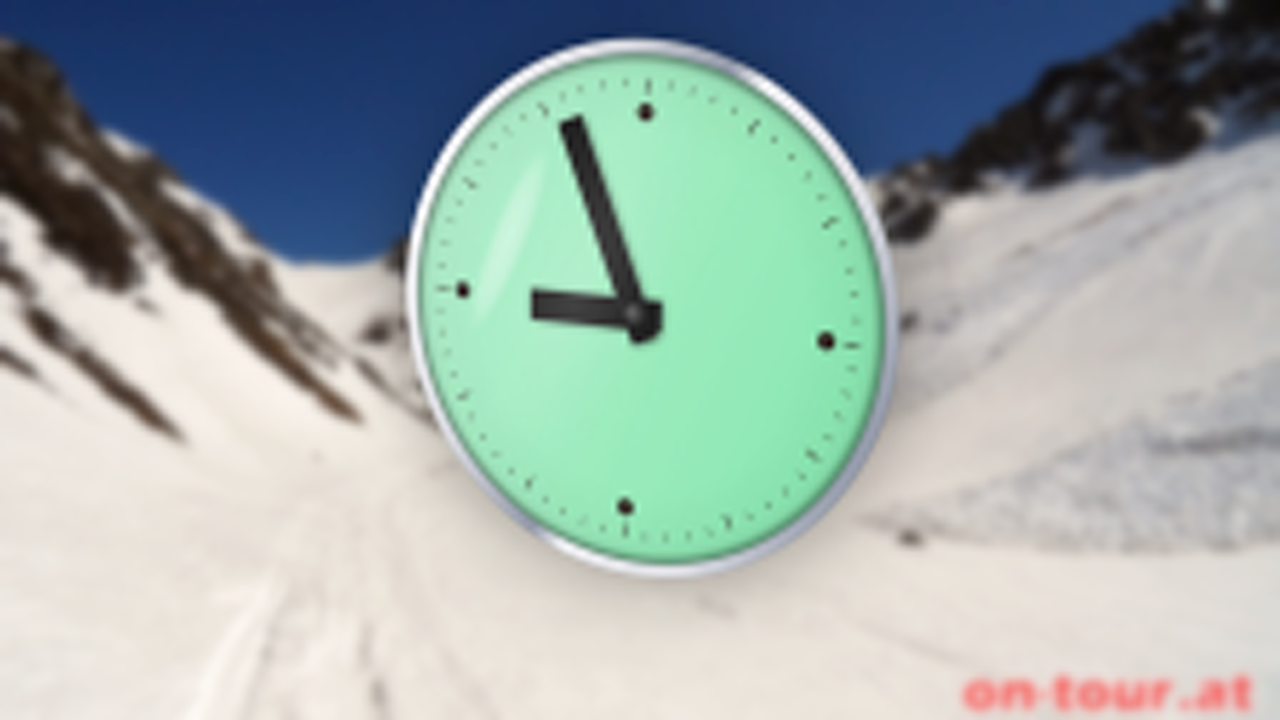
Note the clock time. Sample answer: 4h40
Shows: 8h56
